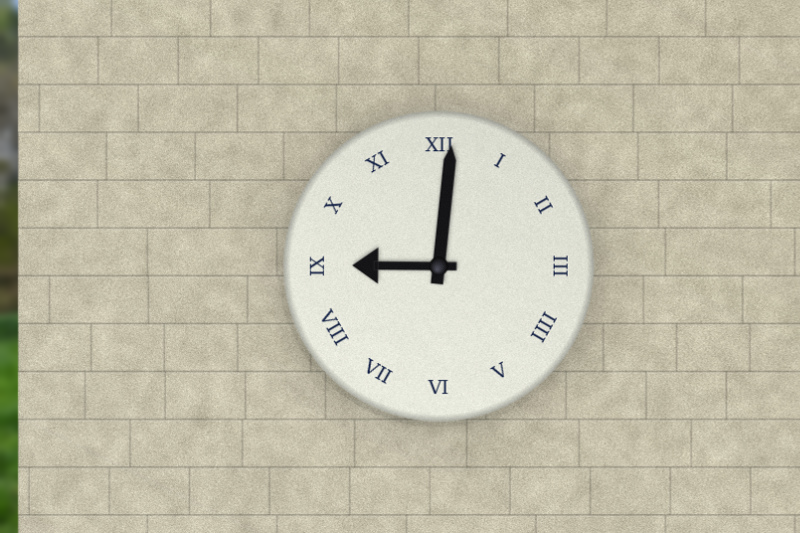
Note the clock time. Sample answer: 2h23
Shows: 9h01
